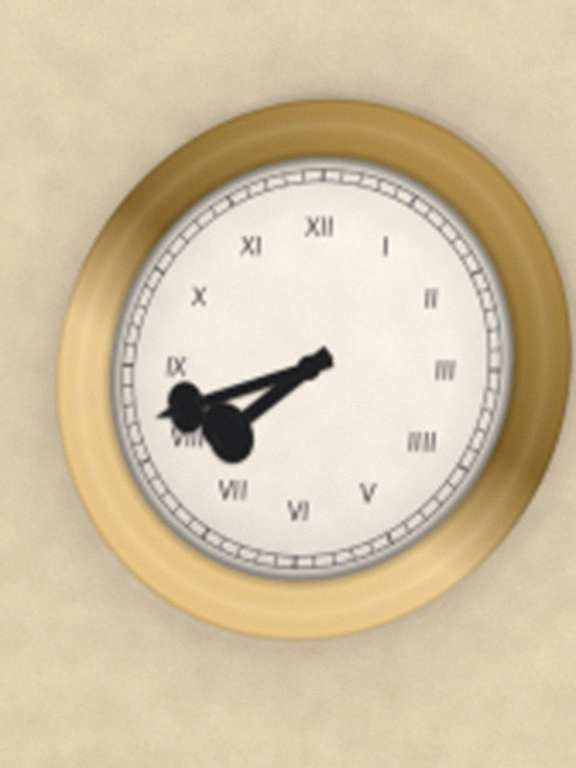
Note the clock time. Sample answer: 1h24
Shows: 7h42
